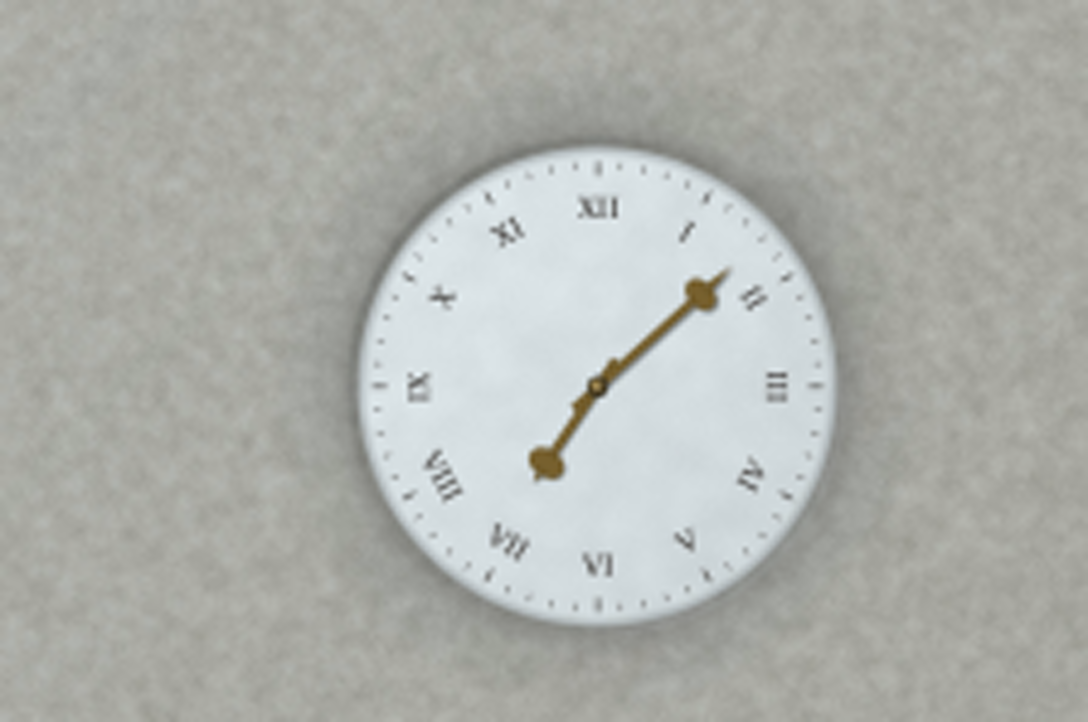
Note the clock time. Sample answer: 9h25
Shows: 7h08
